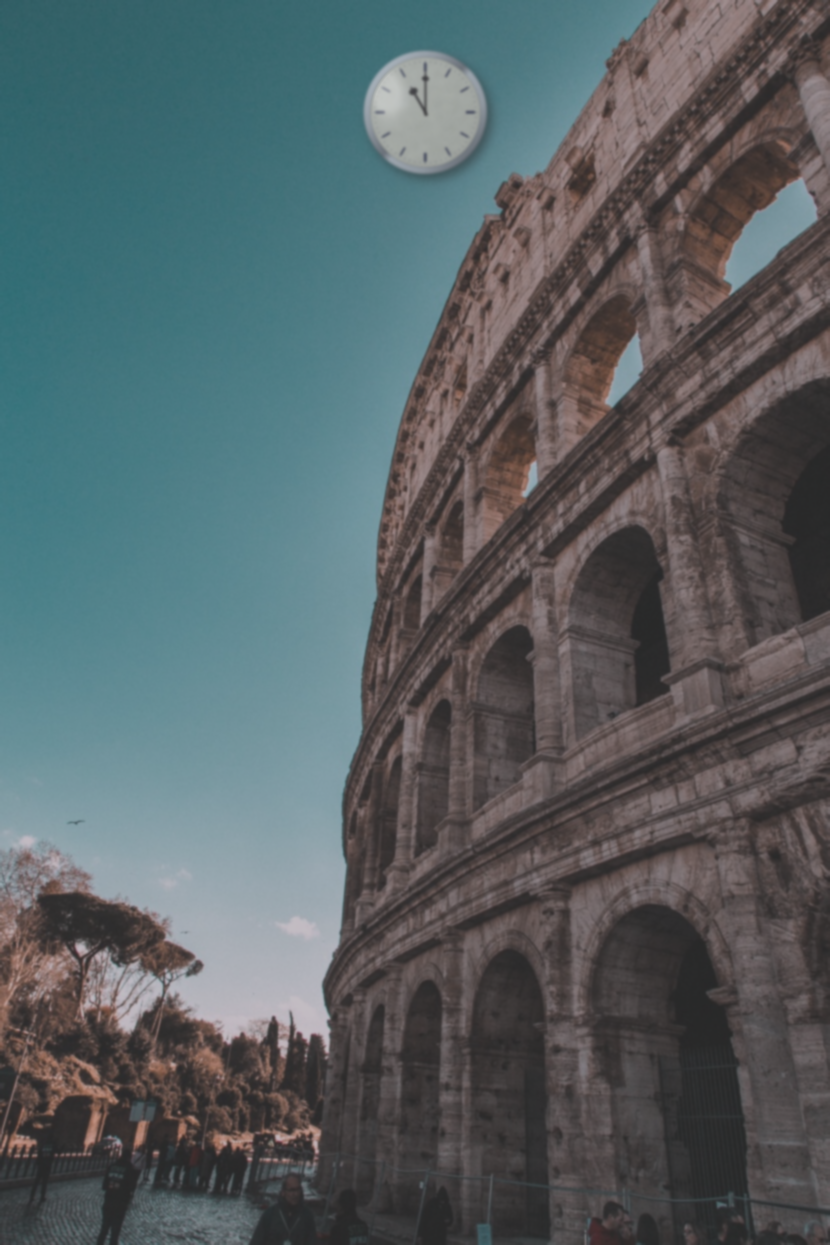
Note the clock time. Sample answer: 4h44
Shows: 11h00
